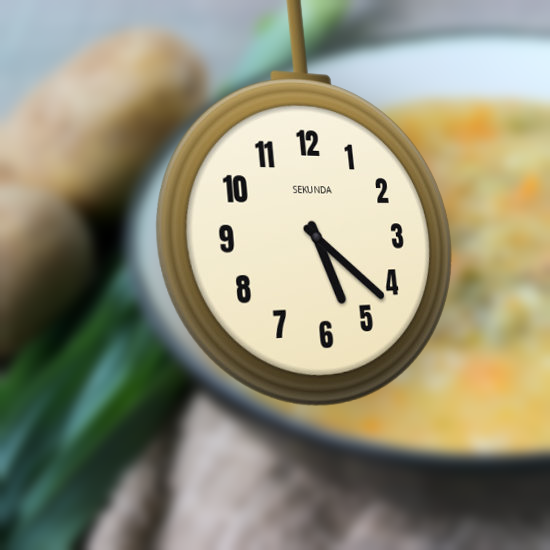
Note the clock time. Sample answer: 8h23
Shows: 5h22
